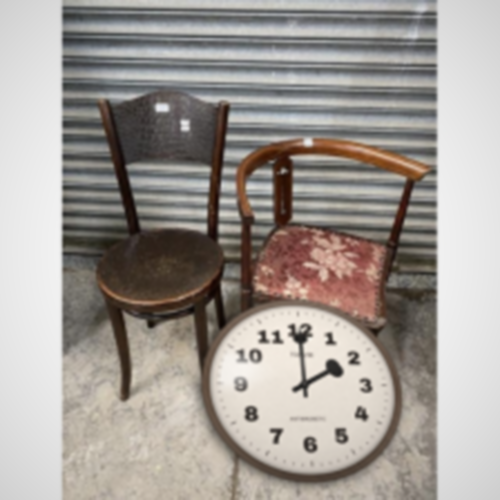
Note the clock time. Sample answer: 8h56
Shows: 2h00
